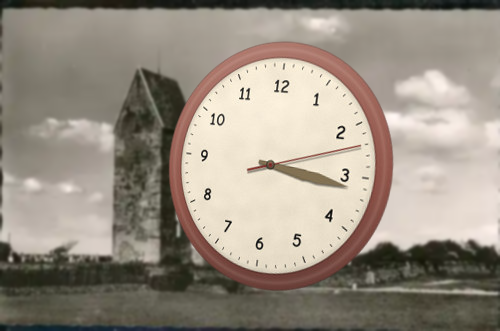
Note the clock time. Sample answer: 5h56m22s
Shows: 3h16m12s
